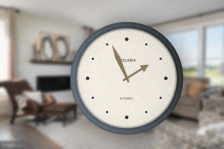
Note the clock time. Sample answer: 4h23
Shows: 1h56
